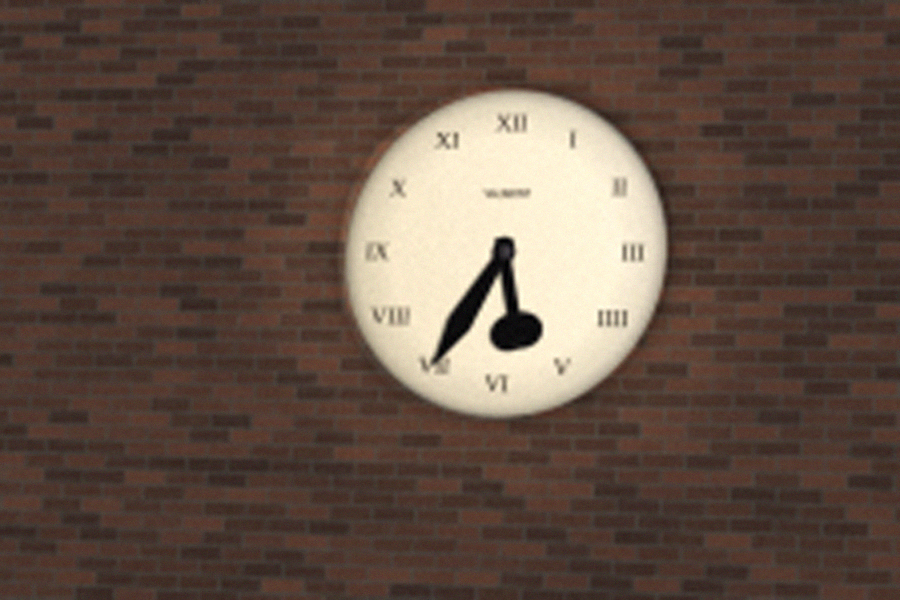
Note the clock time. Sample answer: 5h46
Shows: 5h35
